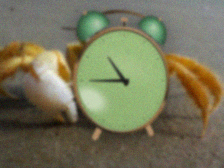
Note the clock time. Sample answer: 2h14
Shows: 10h45
